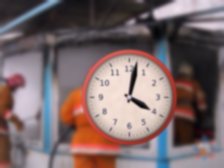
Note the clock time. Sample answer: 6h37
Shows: 4h02
